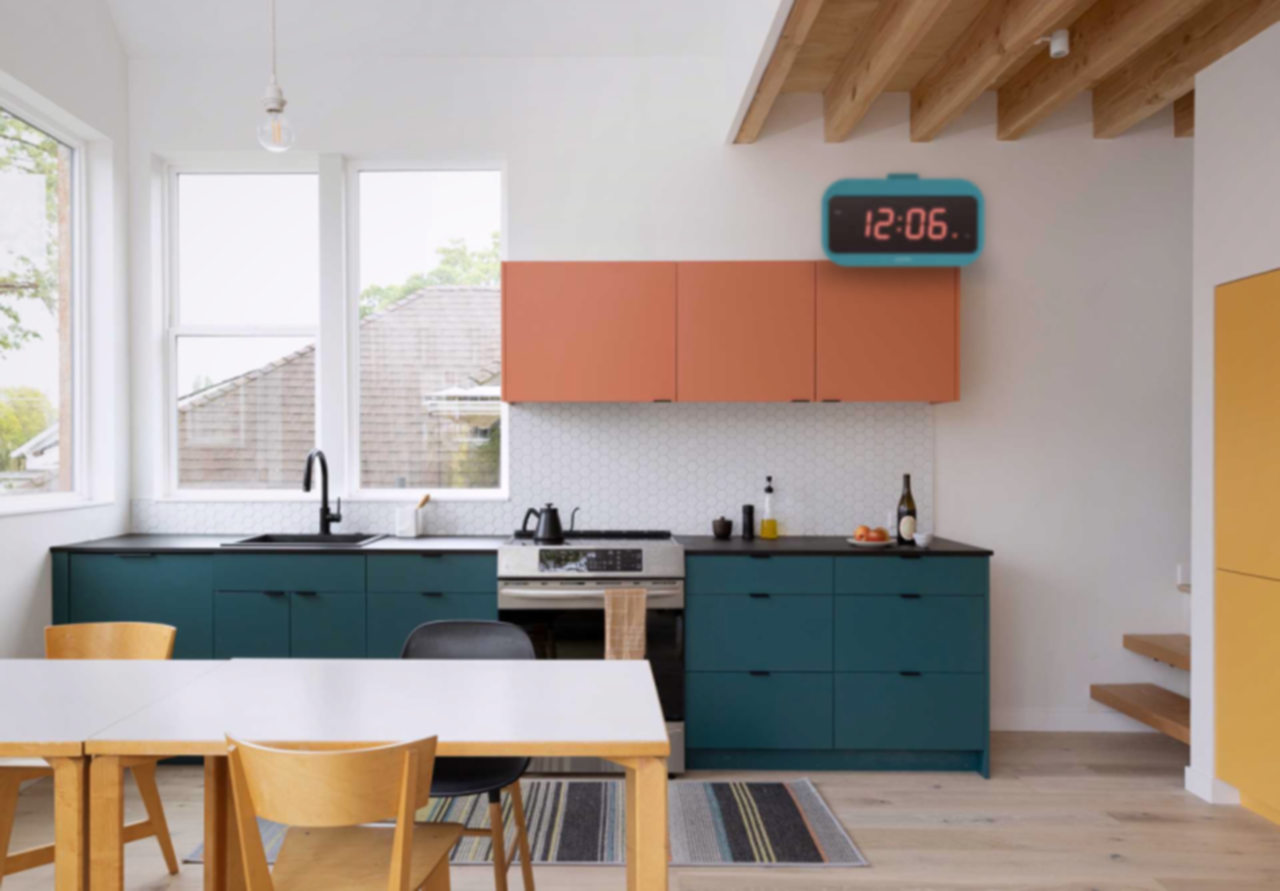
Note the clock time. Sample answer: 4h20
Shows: 12h06
